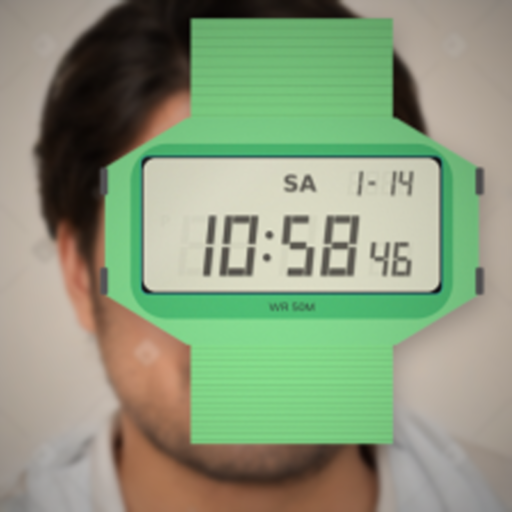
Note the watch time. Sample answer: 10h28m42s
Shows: 10h58m46s
